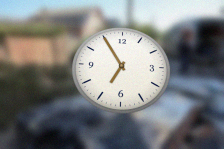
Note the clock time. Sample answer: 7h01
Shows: 6h55
